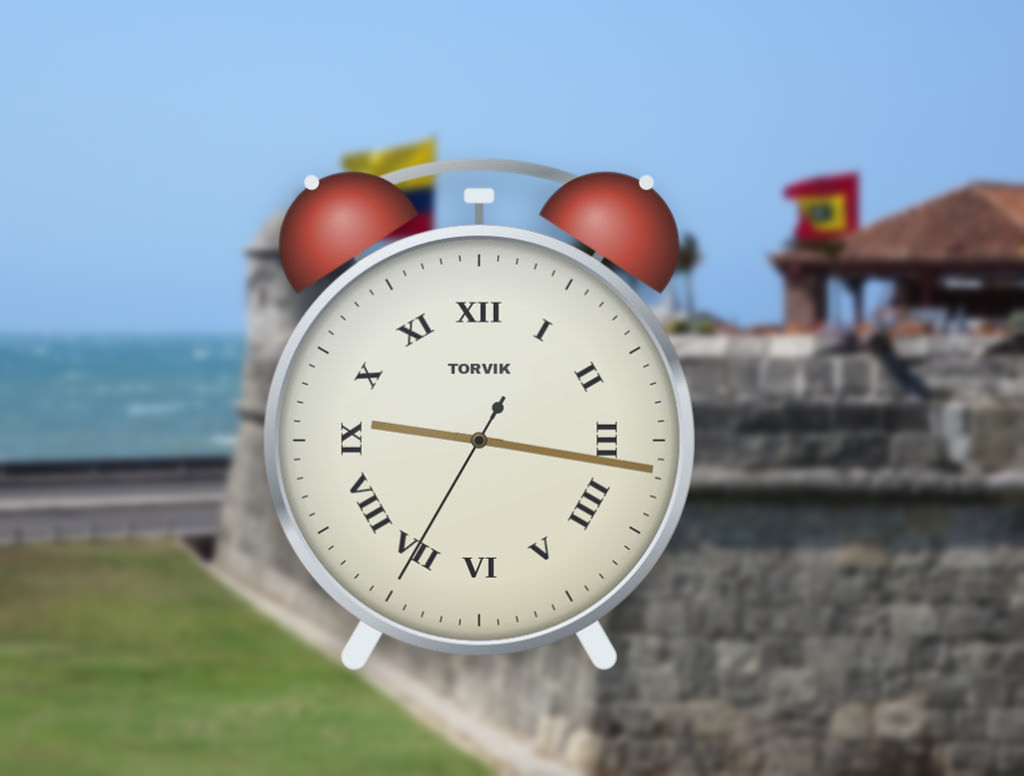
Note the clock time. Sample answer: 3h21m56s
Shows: 9h16m35s
